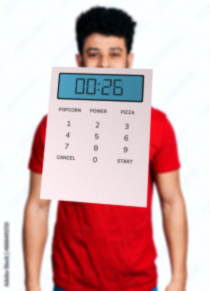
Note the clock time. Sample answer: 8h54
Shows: 0h26
